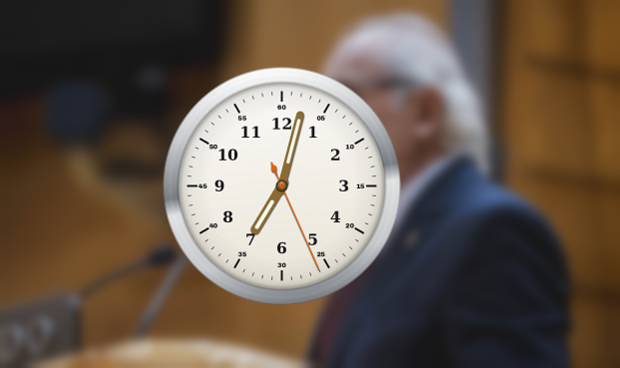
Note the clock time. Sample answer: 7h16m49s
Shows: 7h02m26s
